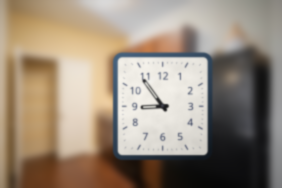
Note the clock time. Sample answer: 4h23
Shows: 8h54
